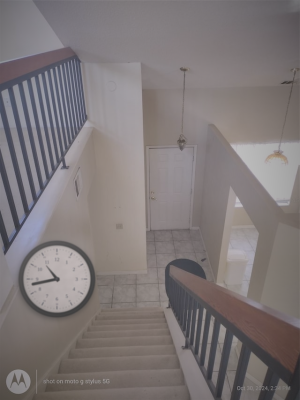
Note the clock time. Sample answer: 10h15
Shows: 10h43
